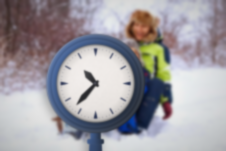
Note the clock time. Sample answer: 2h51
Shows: 10h37
